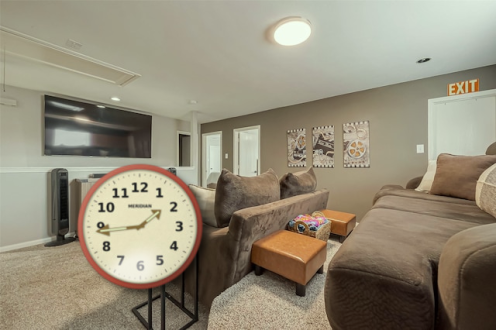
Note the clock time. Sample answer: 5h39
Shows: 1h44
